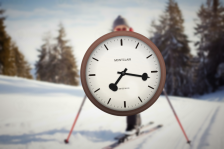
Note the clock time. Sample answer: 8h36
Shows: 7h17
